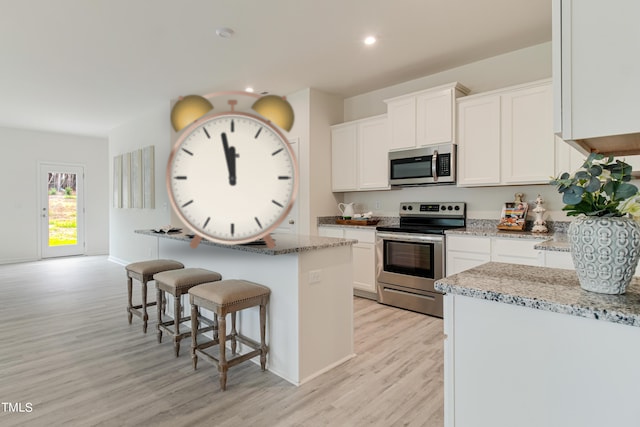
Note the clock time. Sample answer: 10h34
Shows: 11h58
